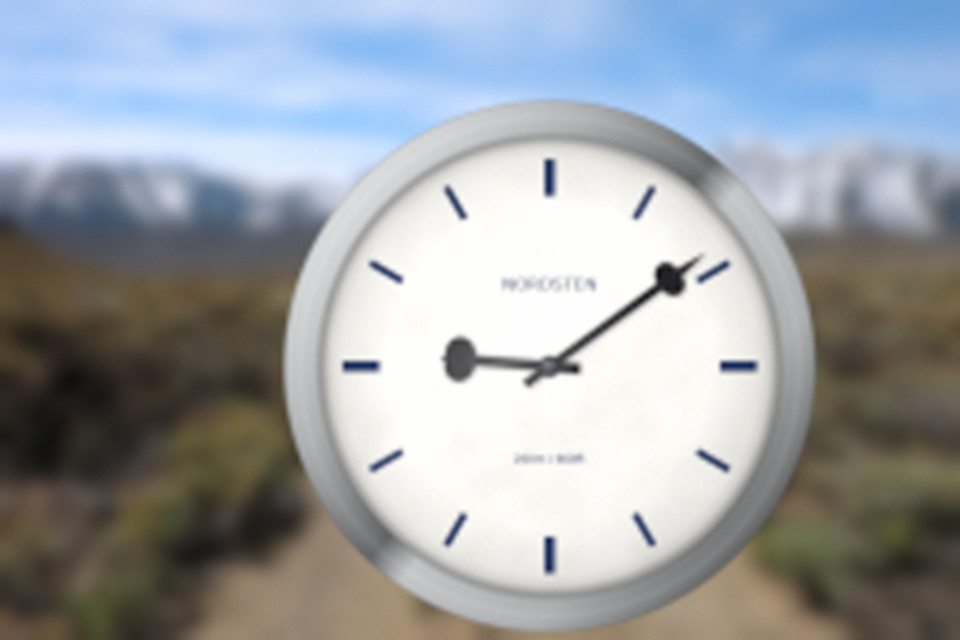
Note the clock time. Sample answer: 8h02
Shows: 9h09
